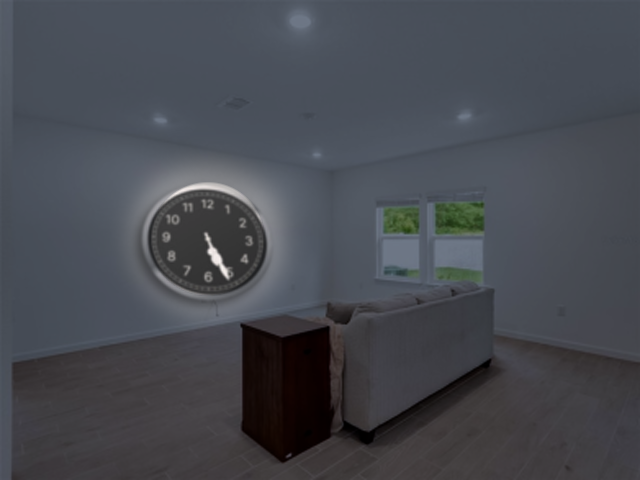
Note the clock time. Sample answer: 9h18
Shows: 5h26
